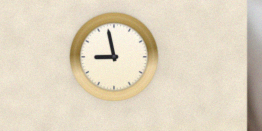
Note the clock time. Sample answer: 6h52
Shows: 8h58
